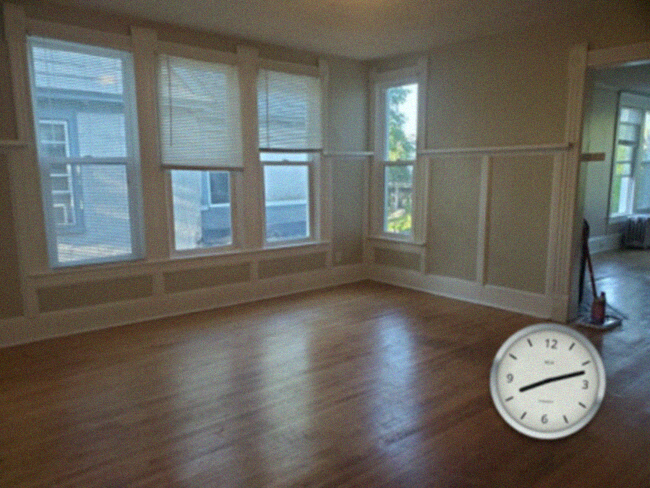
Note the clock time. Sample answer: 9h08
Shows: 8h12
